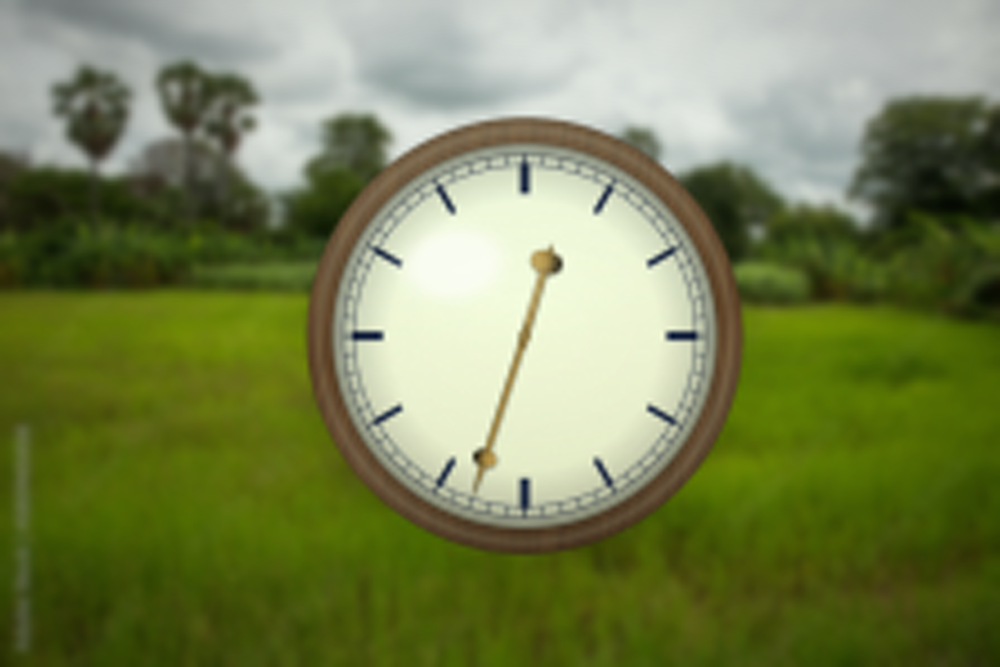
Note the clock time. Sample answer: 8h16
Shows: 12h33
